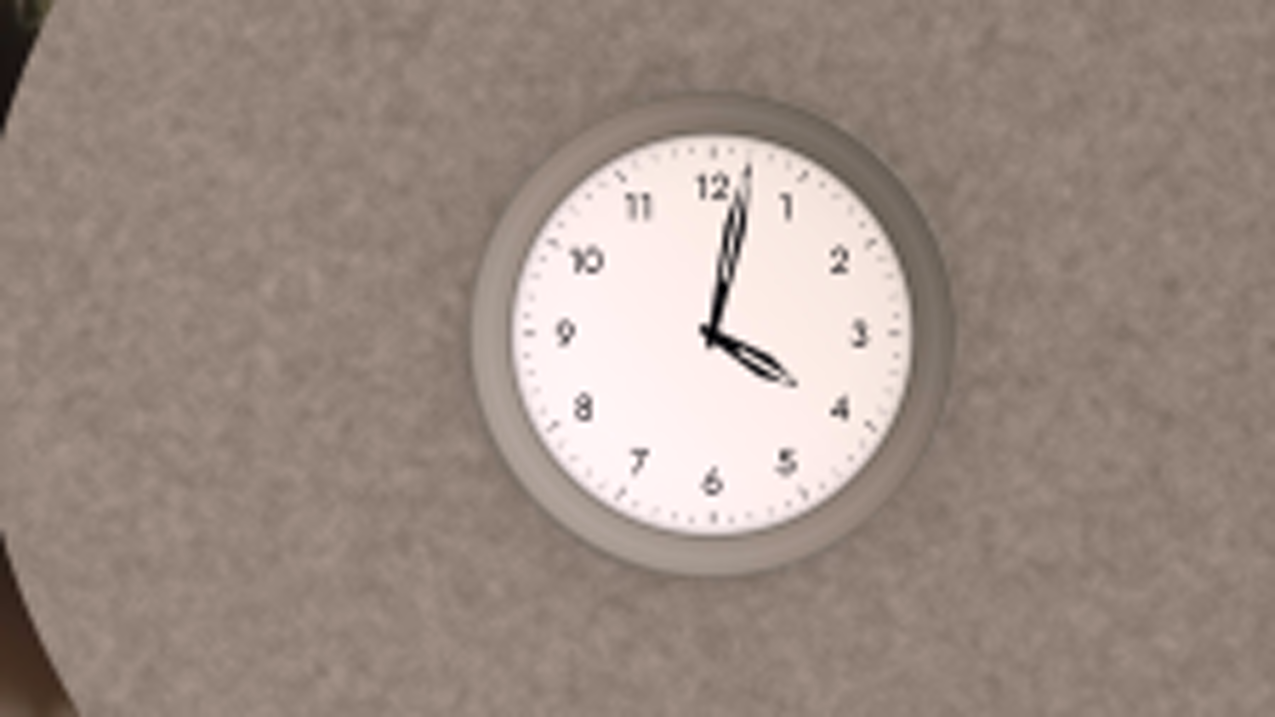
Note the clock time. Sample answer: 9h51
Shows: 4h02
